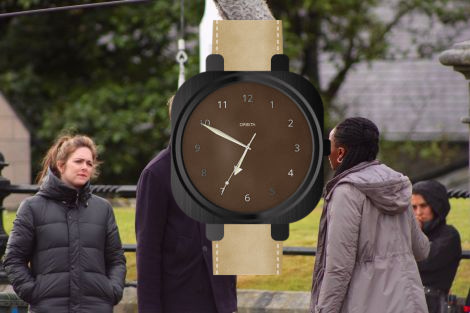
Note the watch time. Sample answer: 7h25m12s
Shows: 6h49m35s
